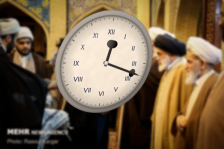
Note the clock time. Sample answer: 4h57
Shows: 12h18
